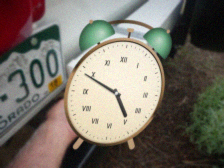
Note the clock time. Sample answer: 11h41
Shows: 4h49
